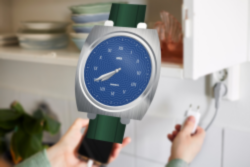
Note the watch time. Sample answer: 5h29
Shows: 7h40
